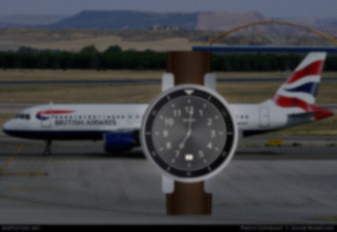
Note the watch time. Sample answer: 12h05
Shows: 7h01
